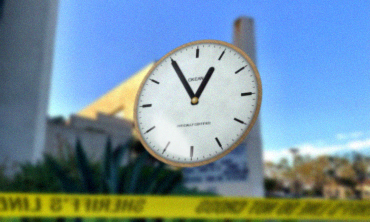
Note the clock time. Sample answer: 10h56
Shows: 12h55
